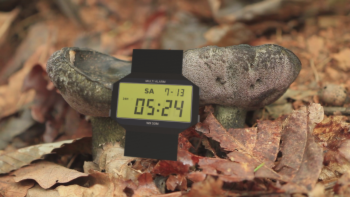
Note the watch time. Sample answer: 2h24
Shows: 5h24
